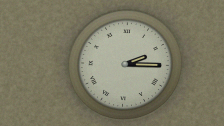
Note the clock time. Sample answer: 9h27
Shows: 2h15
